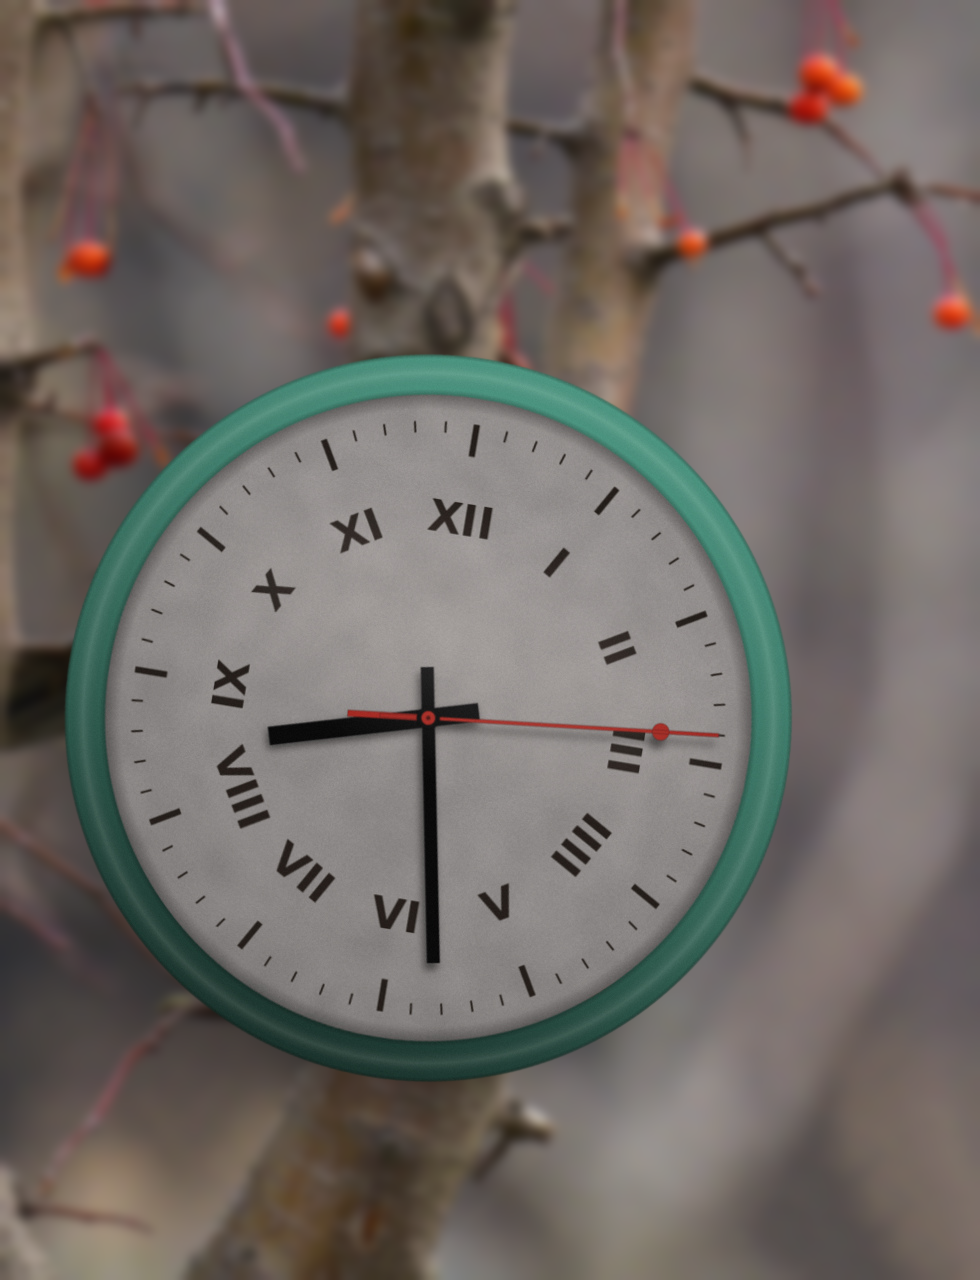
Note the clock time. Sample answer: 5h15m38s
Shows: 8h28m14s
